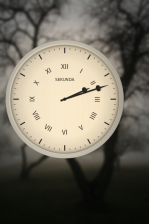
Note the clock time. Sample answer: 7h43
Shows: 2h12
